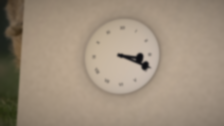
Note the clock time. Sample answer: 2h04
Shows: 3h19
